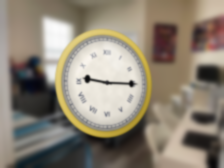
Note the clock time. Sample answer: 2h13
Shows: 9h15
